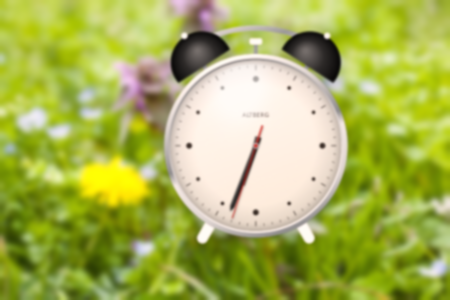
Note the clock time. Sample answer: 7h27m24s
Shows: 6h33m33s
